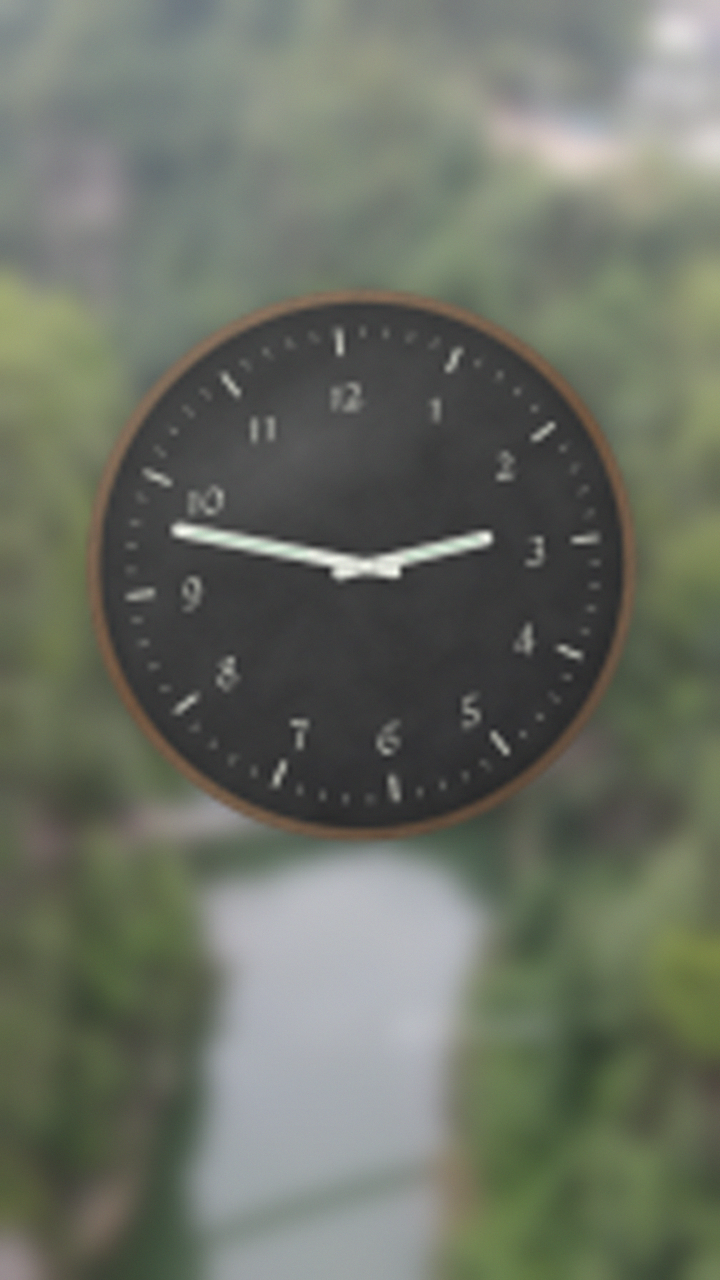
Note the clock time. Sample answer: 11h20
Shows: 2h48
